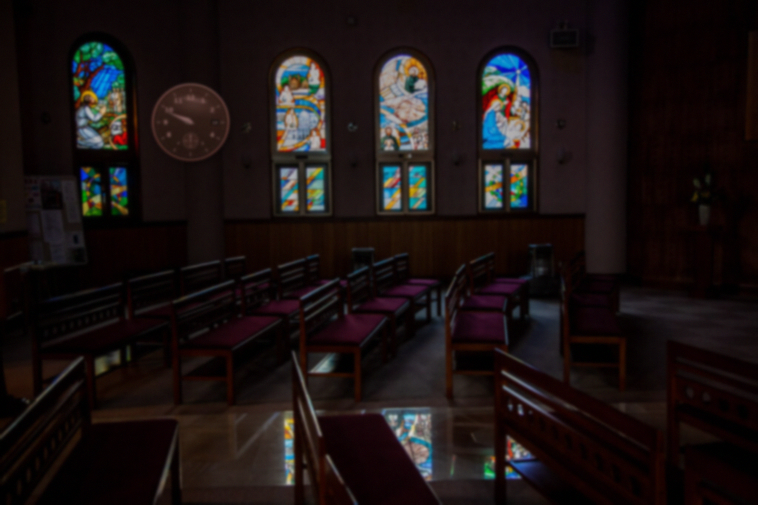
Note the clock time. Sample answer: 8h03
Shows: 9h49
